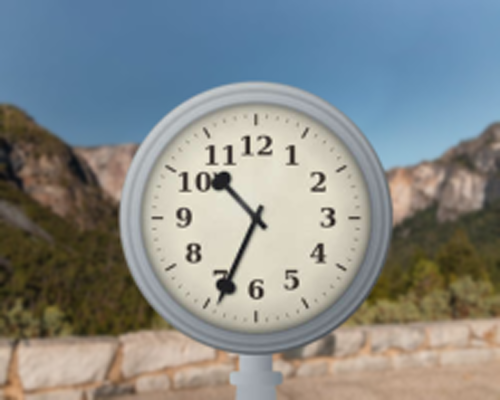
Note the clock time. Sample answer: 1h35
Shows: 10h34
